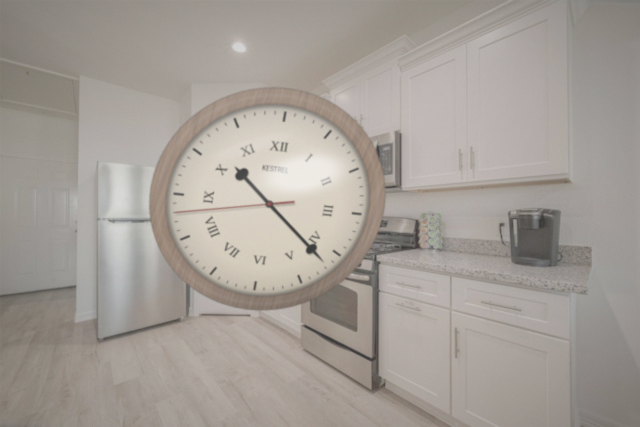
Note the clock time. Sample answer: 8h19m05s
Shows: 10h21m43s
